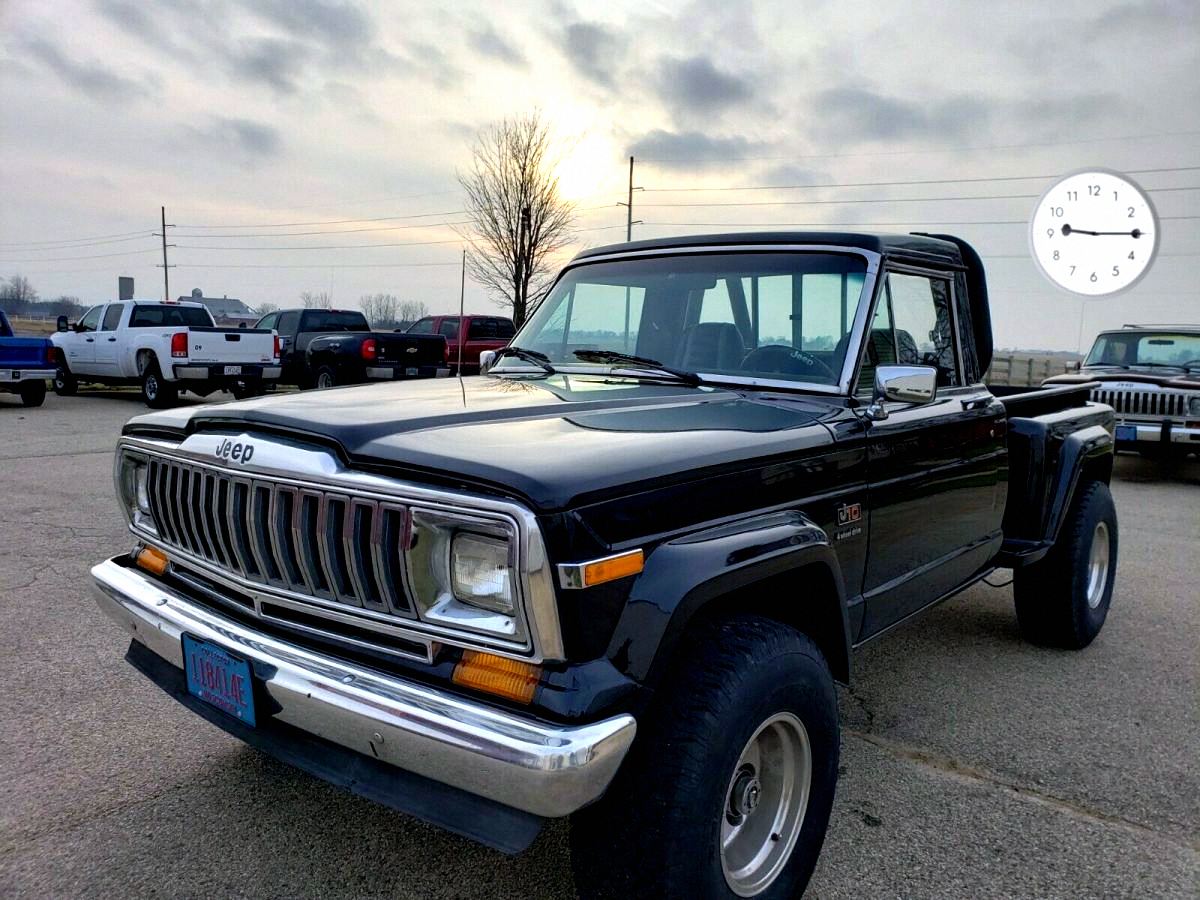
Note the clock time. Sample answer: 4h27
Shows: 9h15
